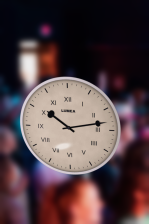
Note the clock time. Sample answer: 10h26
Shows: 10h13
